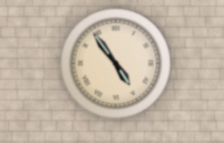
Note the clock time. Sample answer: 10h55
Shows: 4h54
